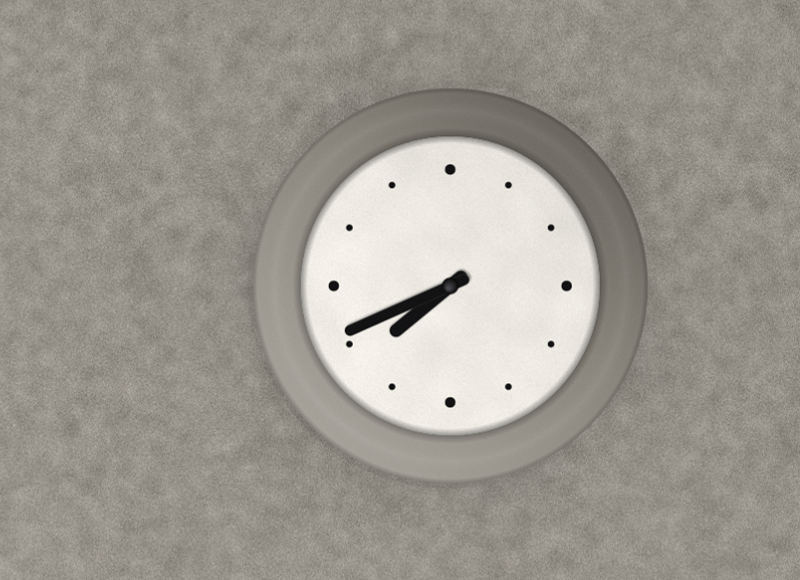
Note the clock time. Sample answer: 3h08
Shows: 7h41
